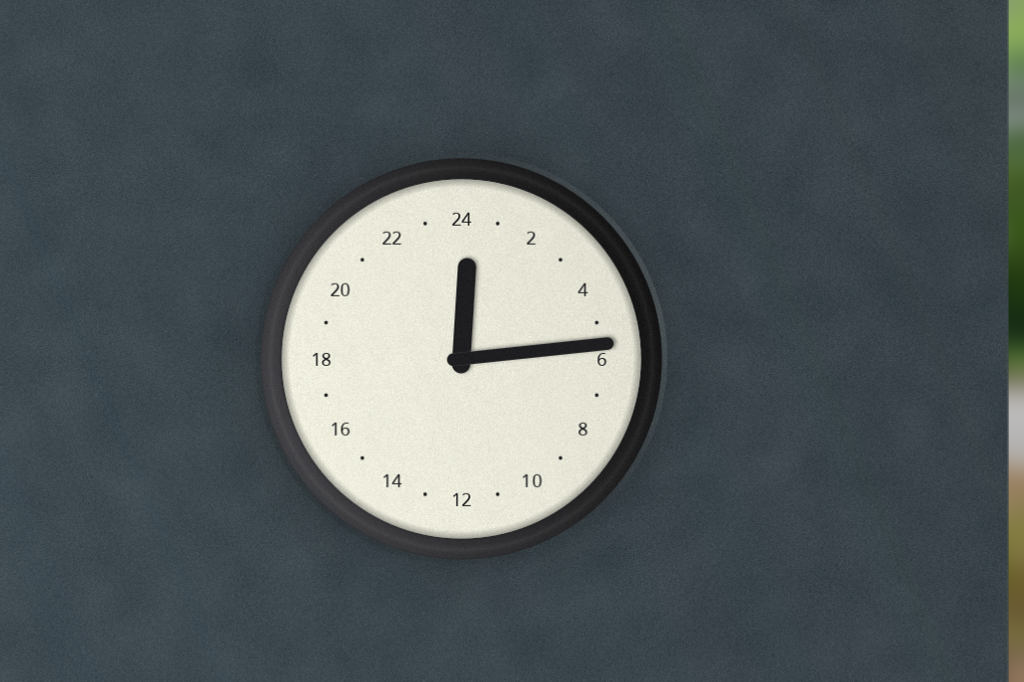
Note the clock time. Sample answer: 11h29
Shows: 0h14
